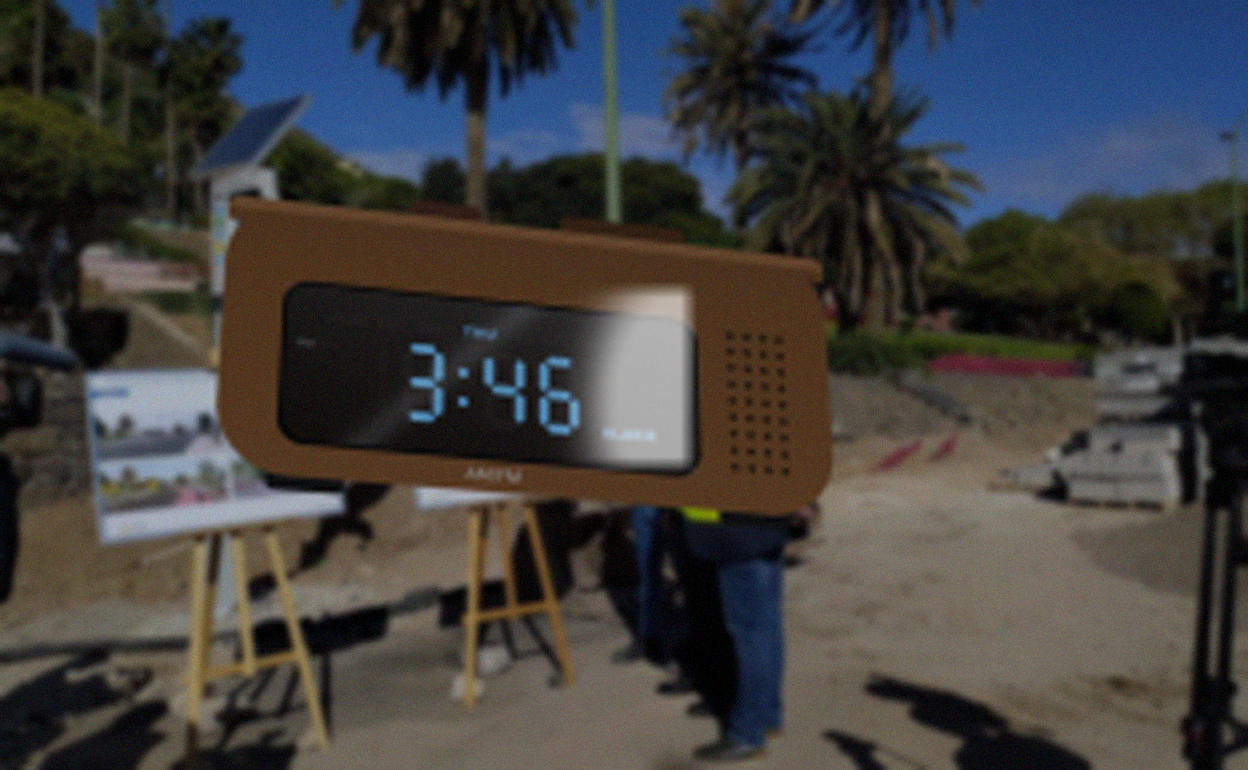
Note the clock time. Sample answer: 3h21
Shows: 3h46
